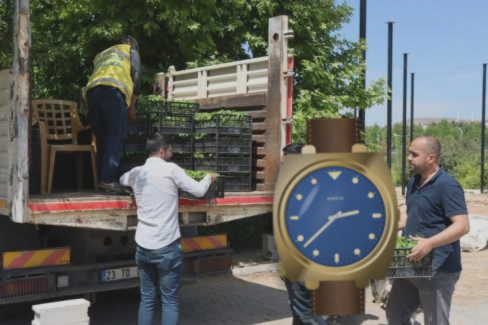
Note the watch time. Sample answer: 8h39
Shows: 2h38
